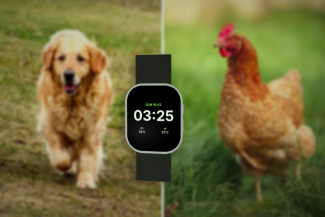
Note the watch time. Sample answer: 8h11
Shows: 3h25
